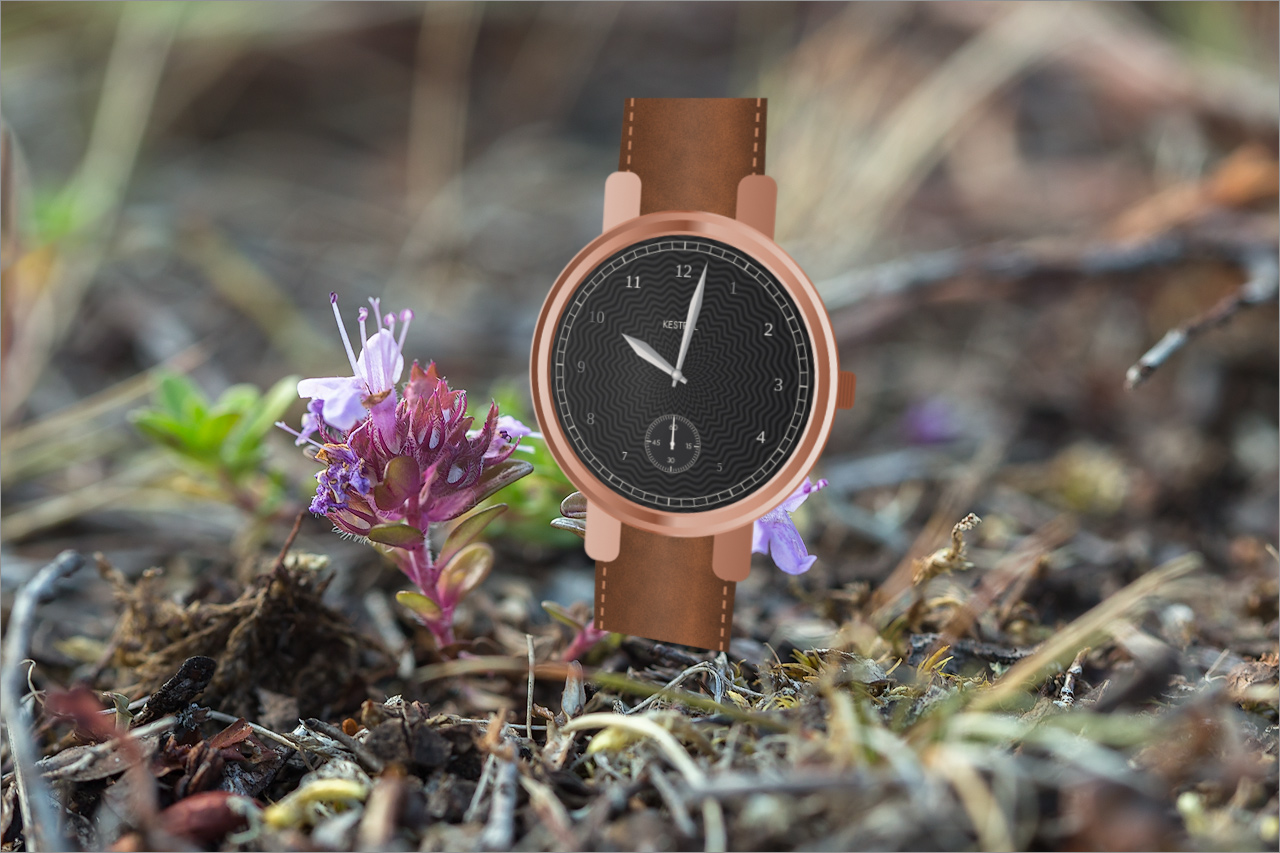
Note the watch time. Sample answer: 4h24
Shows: 10h02
